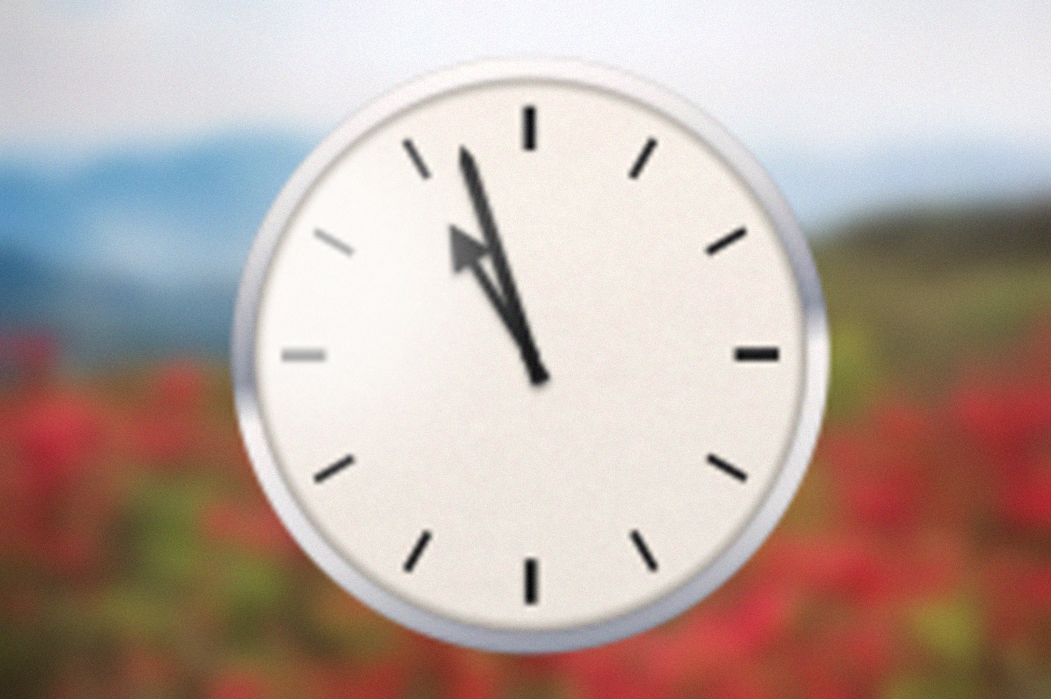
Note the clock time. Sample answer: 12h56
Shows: 10h57
